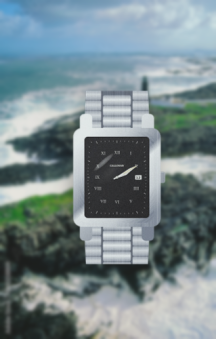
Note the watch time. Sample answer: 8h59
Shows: 2h10
